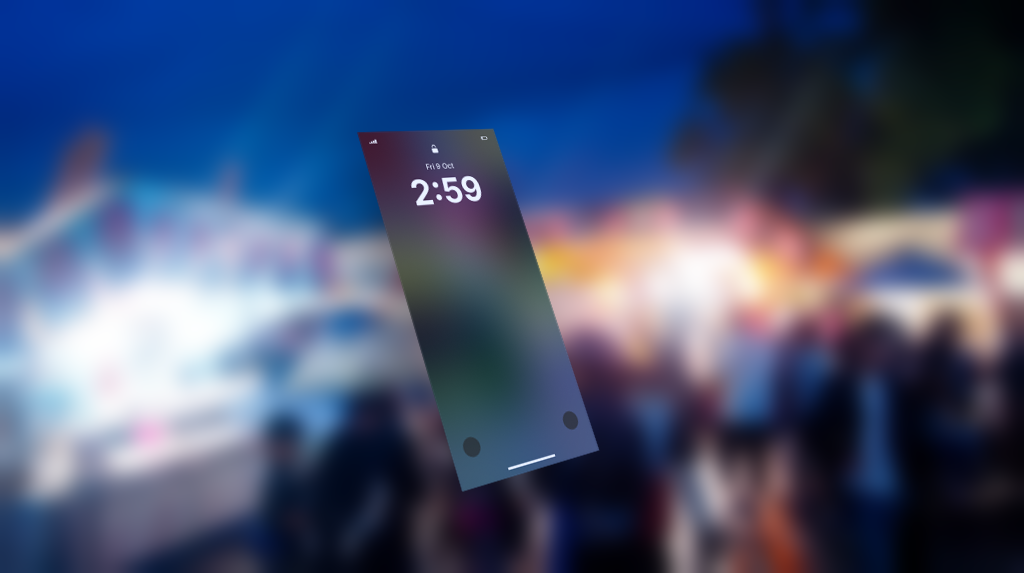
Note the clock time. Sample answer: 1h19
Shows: 2h59
